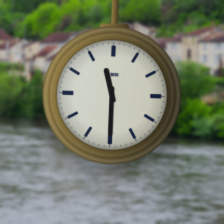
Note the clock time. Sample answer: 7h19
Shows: 11h30
